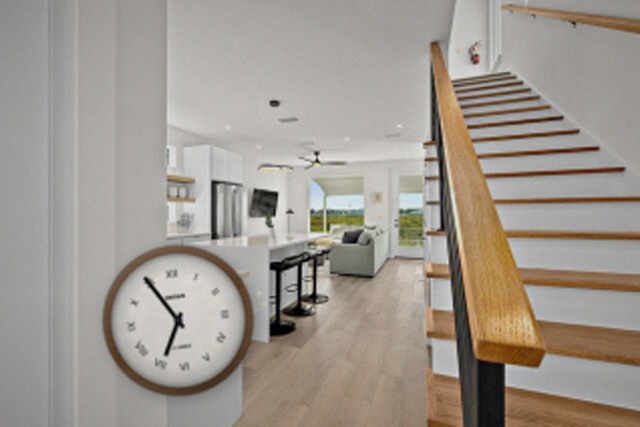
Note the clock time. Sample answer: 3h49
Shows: 6h55
